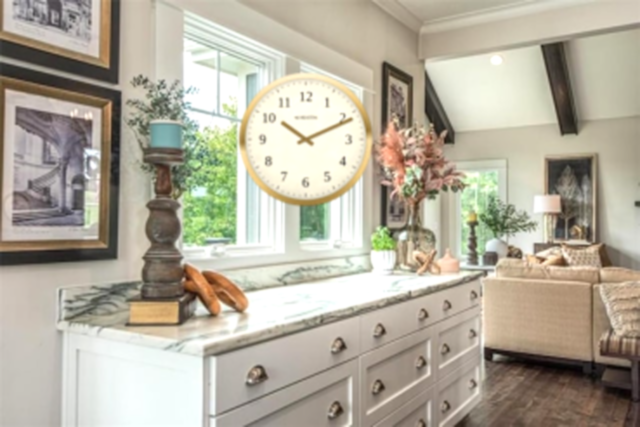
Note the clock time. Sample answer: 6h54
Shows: 10h11
